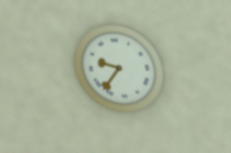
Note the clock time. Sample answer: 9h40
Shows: 9h37
